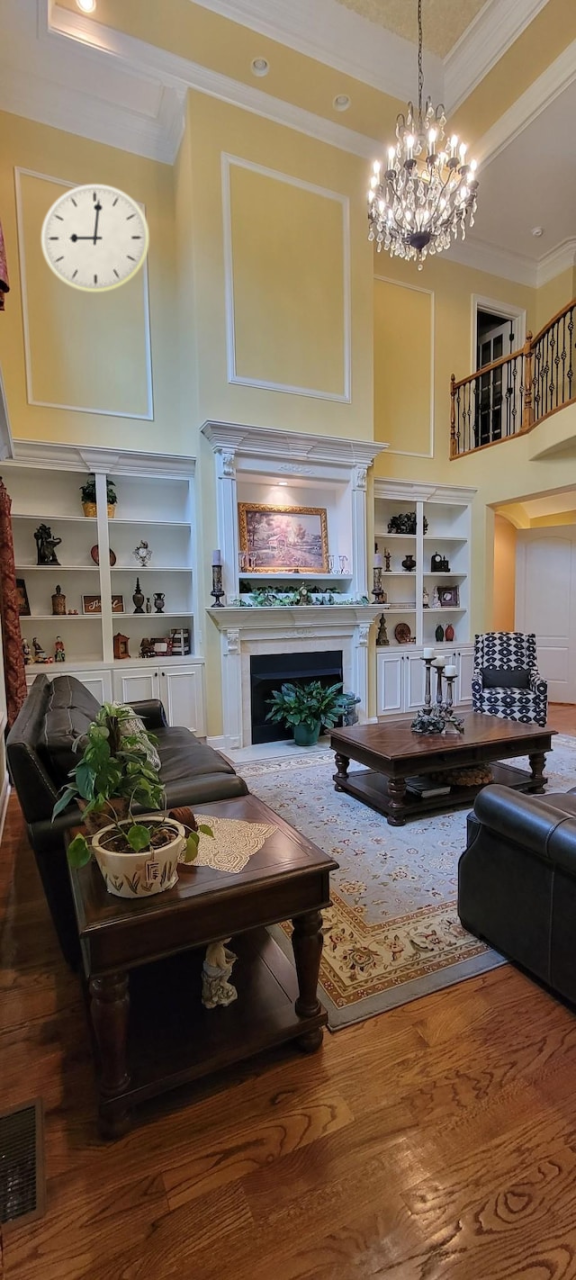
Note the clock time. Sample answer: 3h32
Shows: 9h01
